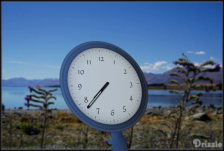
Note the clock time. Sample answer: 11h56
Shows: 7h38
